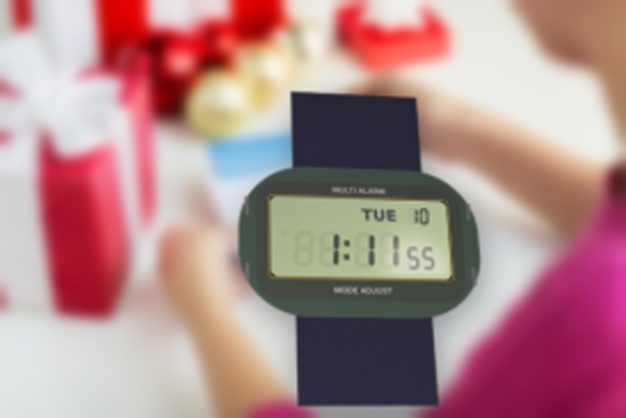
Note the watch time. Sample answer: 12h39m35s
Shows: 1h11m55s
